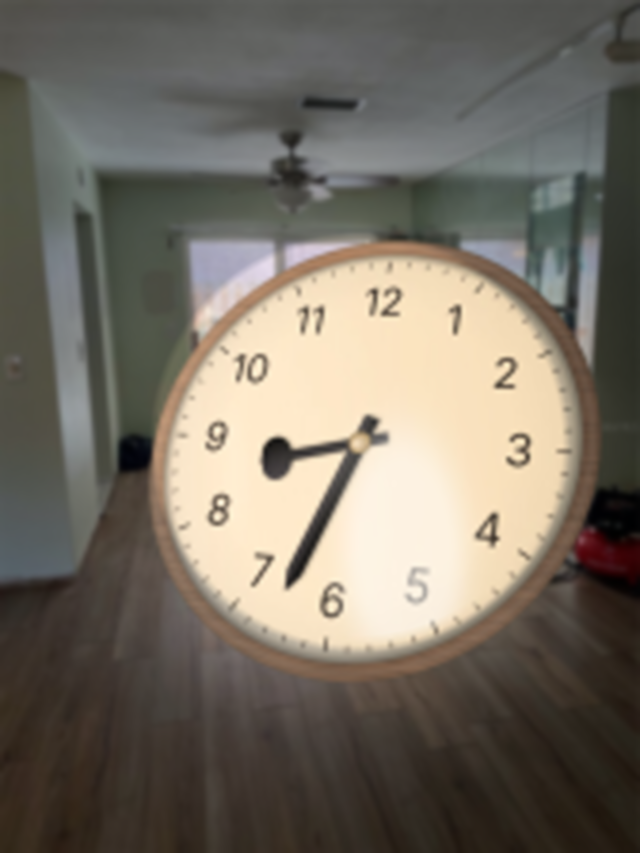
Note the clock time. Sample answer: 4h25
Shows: 8h33
